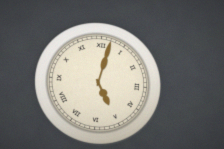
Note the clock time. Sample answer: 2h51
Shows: 5h02
